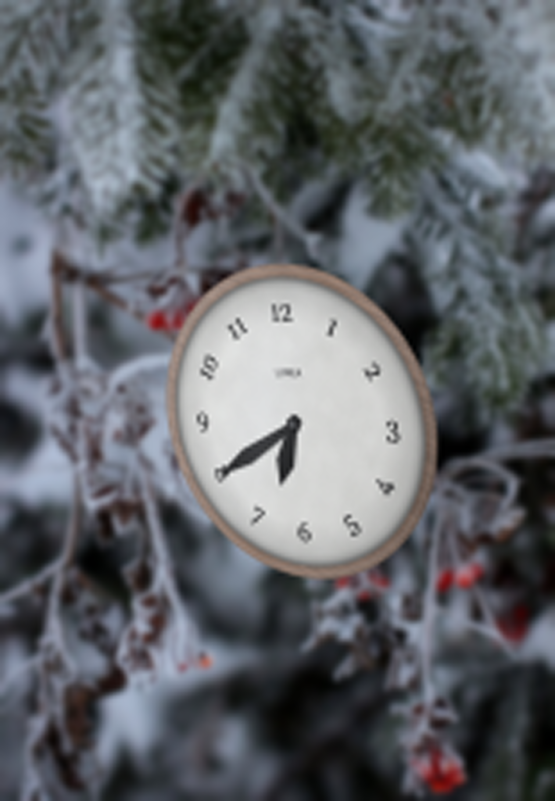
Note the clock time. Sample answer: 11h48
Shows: 6h40
